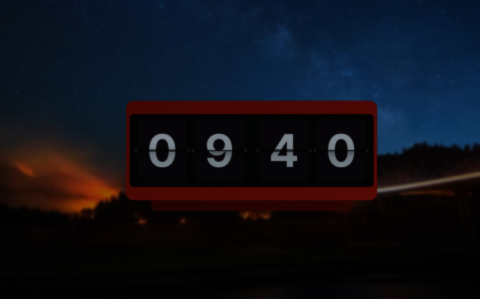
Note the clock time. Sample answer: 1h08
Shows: 9h40
